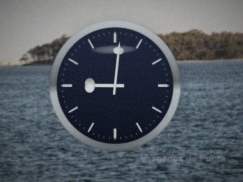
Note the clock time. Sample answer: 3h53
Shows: 9h01
